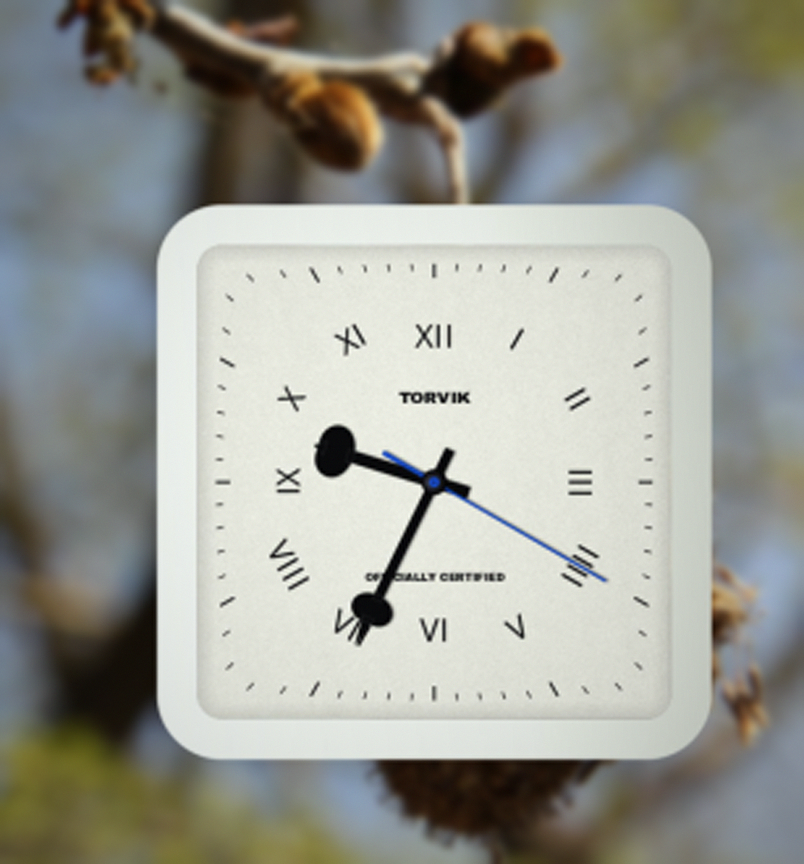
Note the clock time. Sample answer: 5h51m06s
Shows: 9h34m20s
